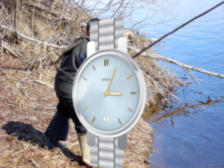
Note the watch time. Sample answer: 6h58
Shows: 3h04
